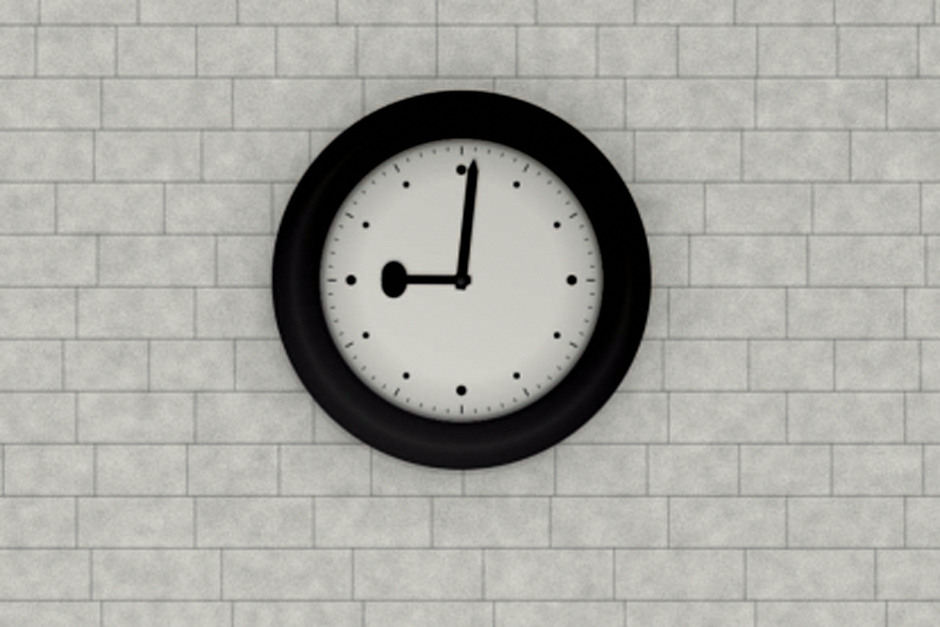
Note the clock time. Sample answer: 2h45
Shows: 9h01
